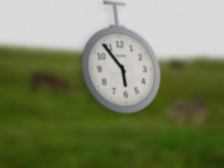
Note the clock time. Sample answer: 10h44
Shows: 5h54
